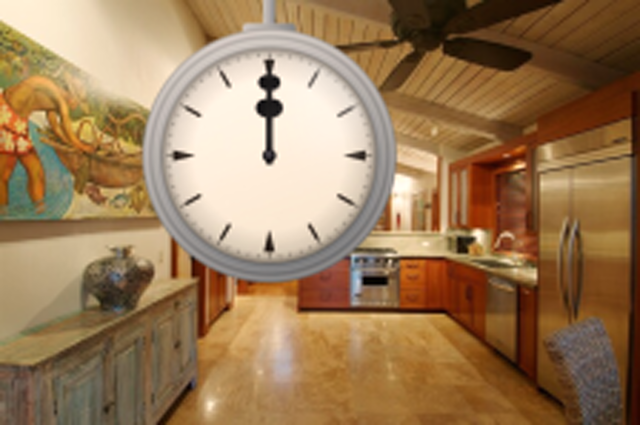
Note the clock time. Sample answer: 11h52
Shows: 12h00
